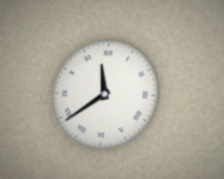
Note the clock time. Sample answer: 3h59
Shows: 11h39
